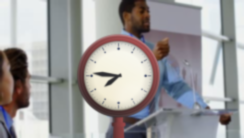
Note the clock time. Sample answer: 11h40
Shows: 7h46
